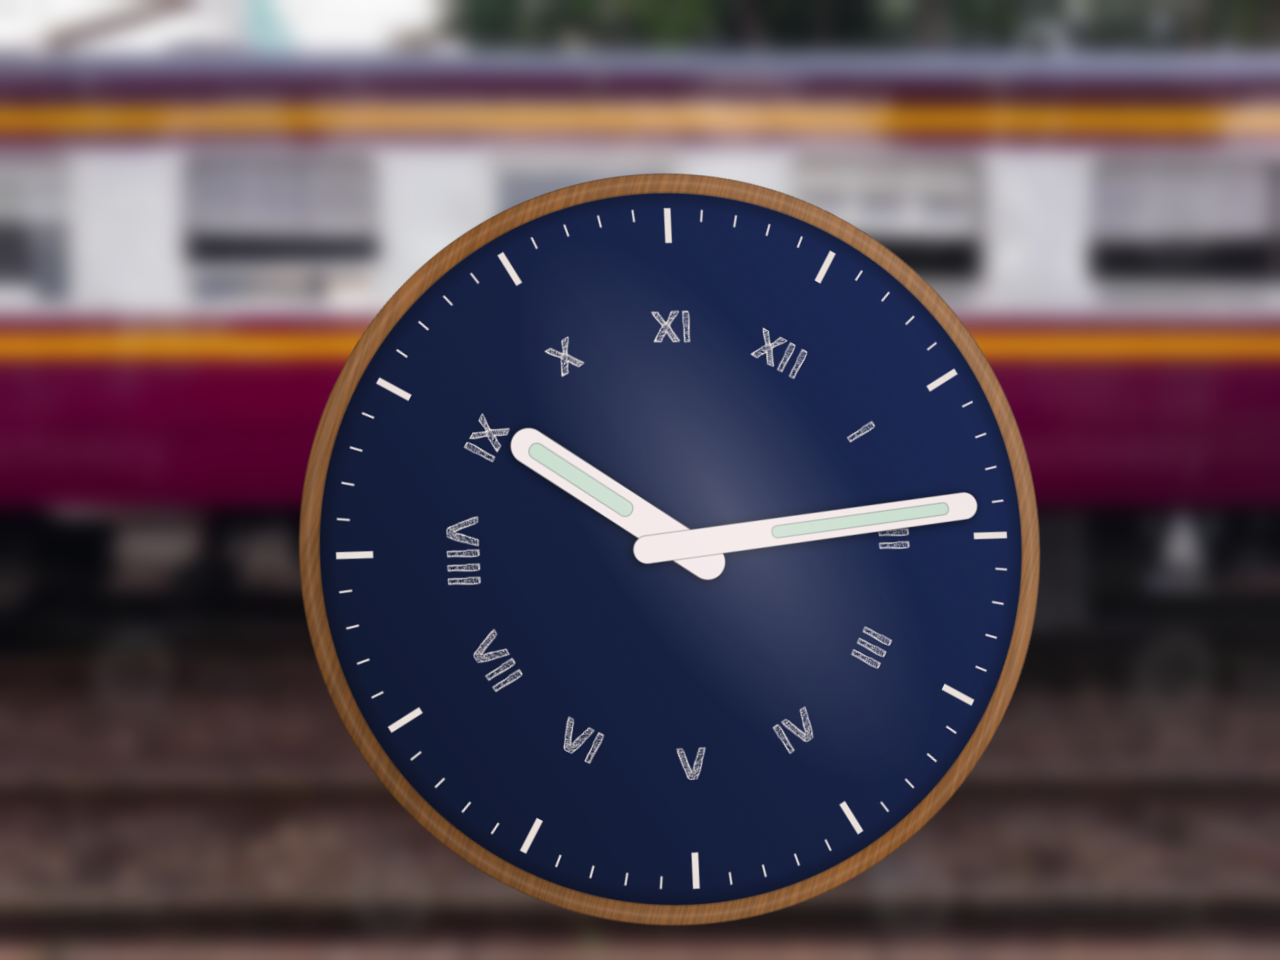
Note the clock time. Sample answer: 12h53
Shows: 9h09
